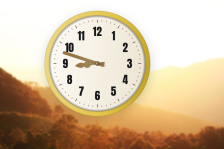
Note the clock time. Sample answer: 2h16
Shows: 8h48
